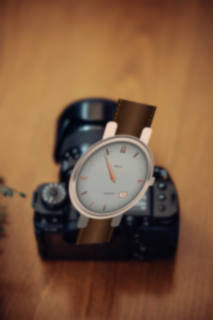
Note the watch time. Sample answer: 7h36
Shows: 10h54
